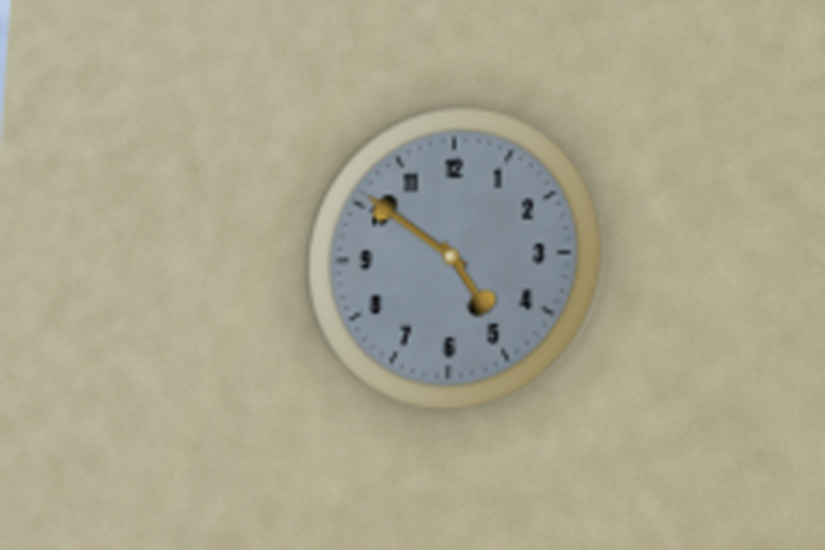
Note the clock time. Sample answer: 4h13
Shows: 4h51
